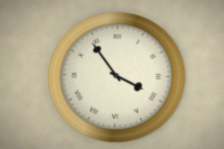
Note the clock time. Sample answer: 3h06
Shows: 3h54
